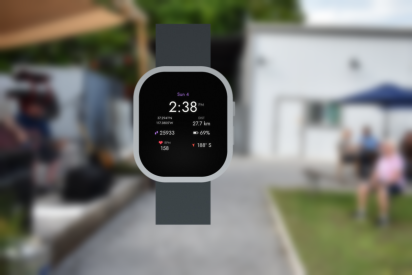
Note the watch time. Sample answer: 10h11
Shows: 2h38
